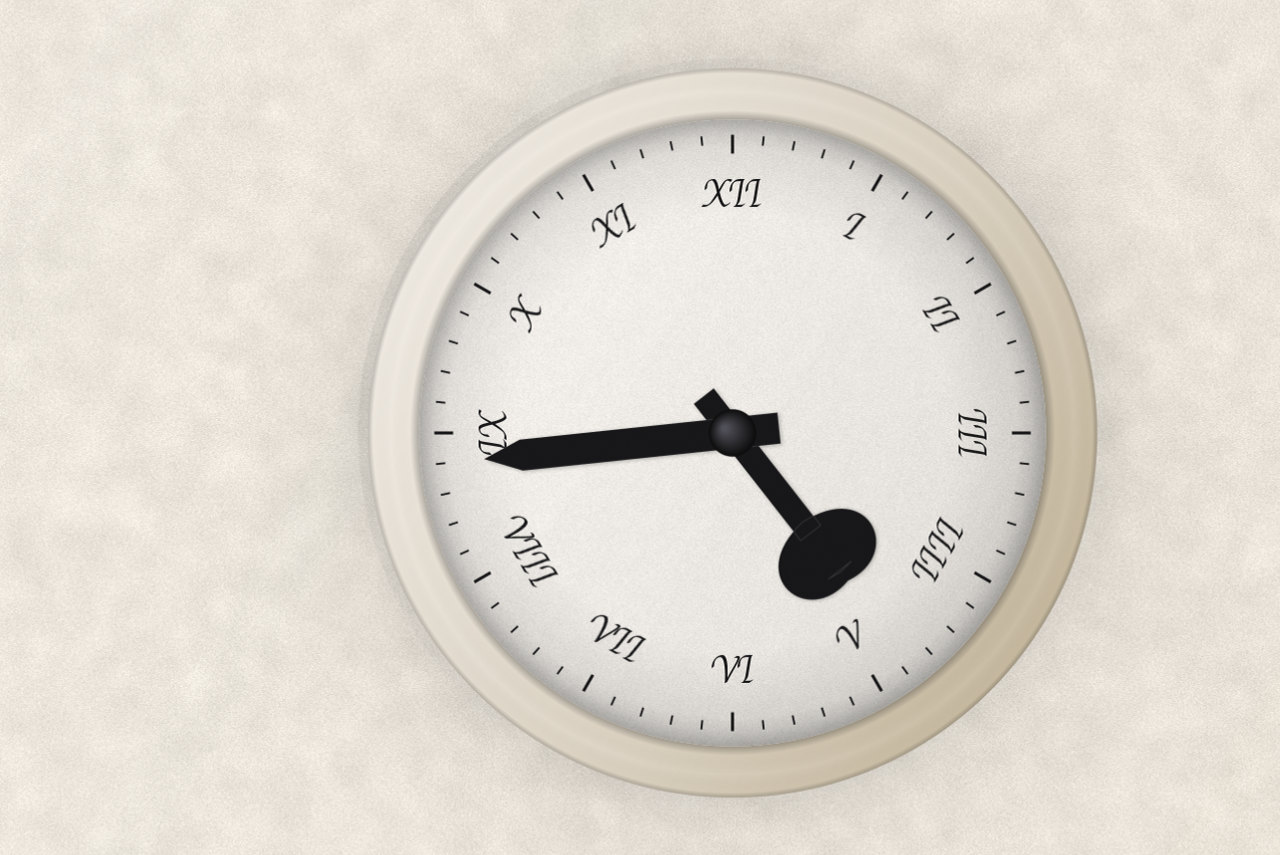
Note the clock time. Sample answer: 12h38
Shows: 4h44
